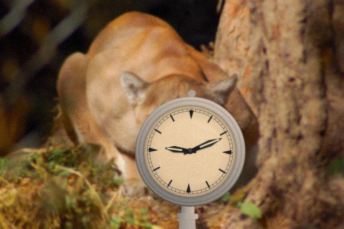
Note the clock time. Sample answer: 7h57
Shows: 9h11
